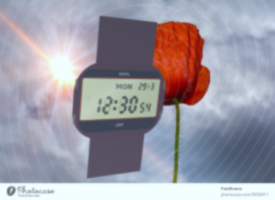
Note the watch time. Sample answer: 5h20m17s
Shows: 12h30m54s
